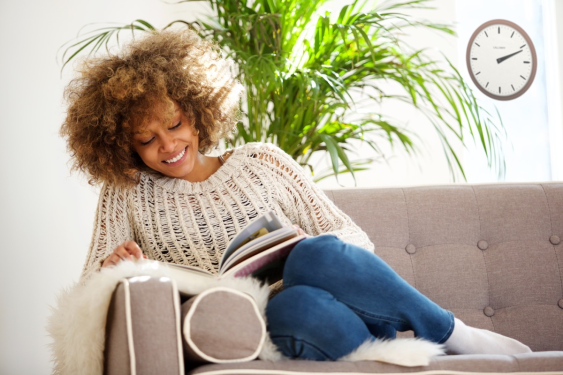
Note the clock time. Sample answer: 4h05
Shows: 2h11
